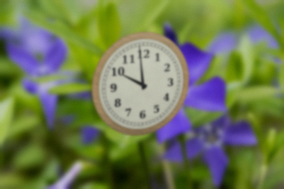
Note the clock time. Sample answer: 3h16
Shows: 9h59
